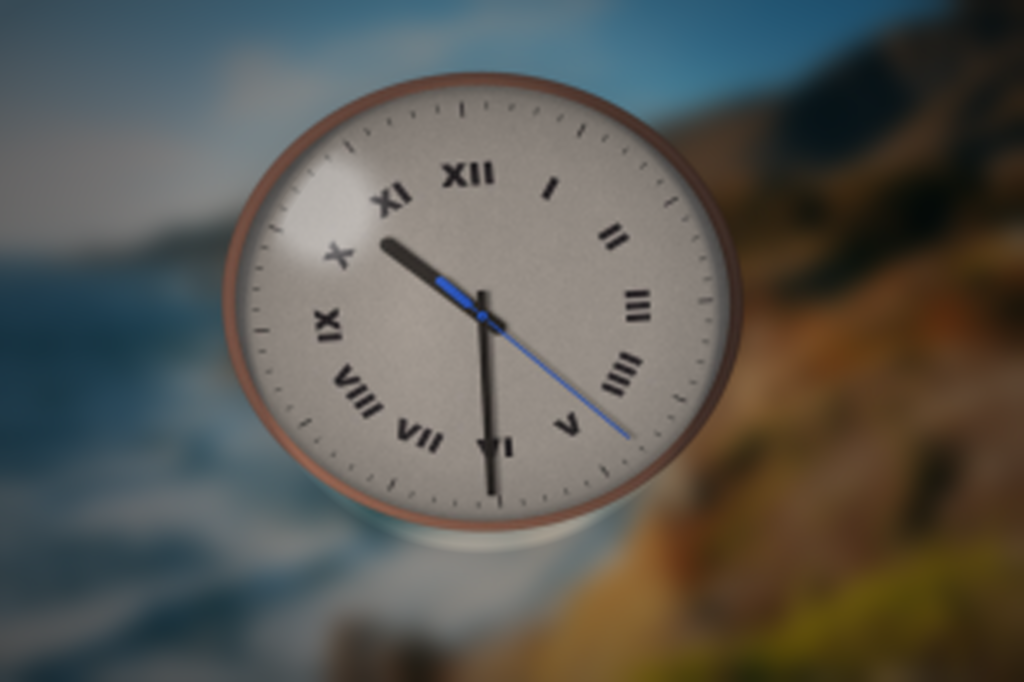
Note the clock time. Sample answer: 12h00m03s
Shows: 10h30m23s
